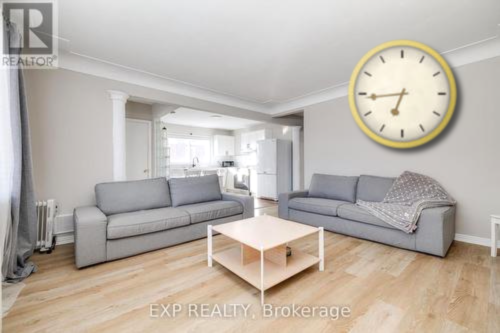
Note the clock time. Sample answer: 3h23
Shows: 6h44
